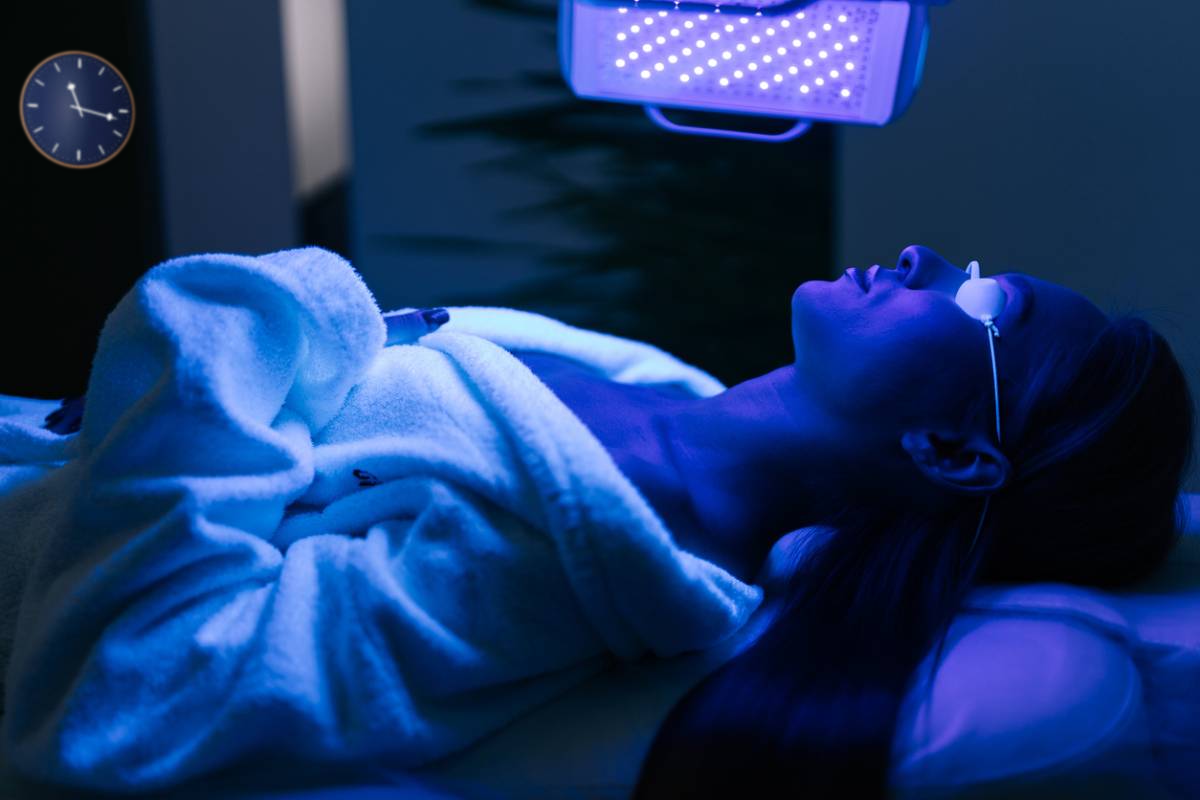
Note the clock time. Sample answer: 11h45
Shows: 11h17
